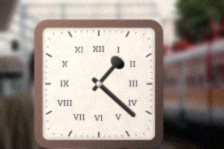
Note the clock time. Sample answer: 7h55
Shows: 1h22
